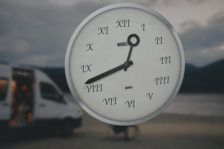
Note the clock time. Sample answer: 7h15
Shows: 12h42
